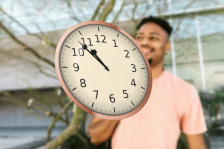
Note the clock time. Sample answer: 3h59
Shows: 10h53
